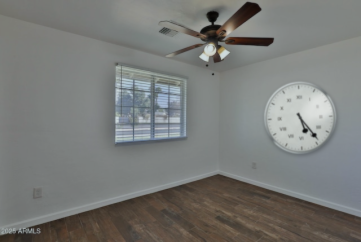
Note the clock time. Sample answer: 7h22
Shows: 5h24
